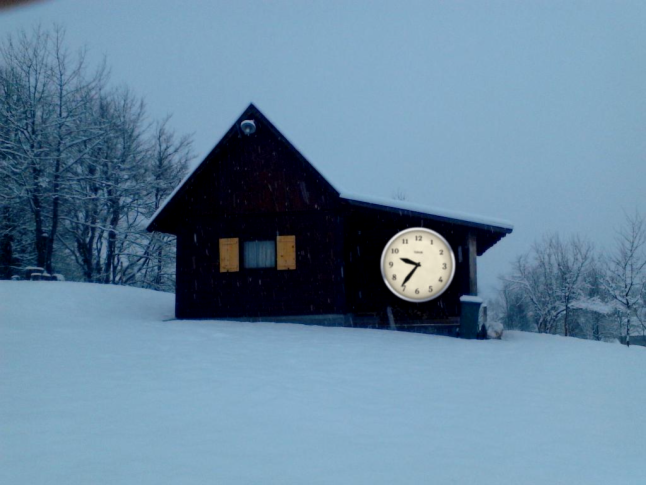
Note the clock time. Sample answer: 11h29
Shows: 9h36
